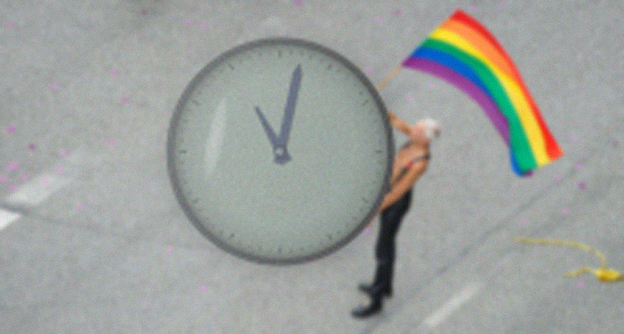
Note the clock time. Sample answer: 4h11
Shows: 11h02
